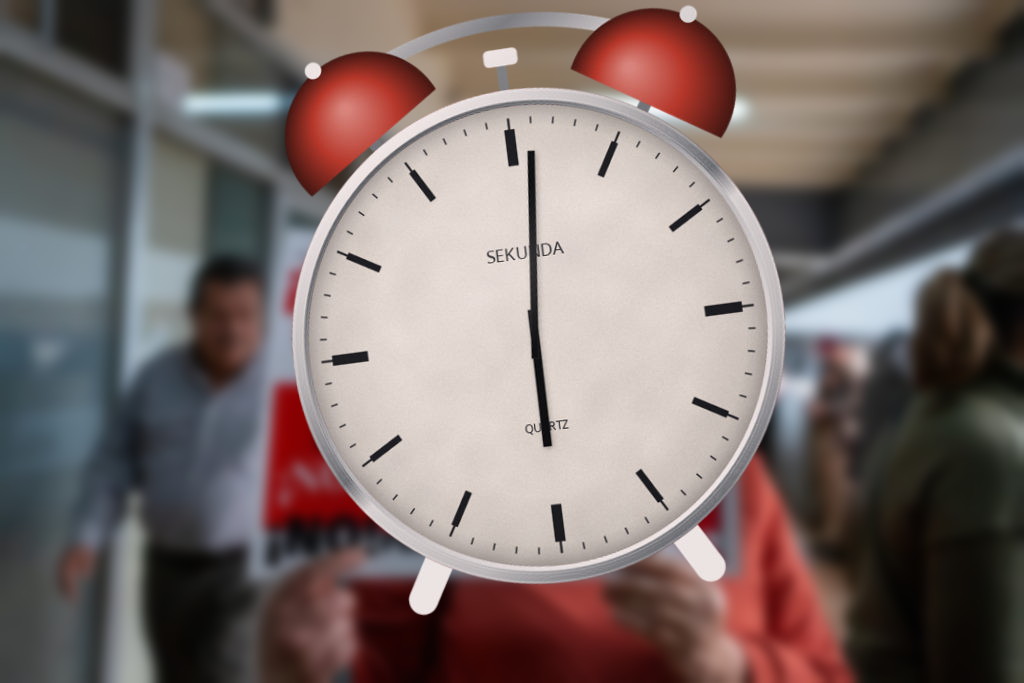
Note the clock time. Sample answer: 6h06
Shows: 6h01
